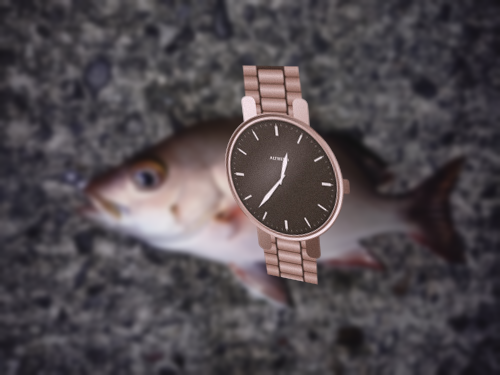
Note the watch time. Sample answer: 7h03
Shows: 12h37
